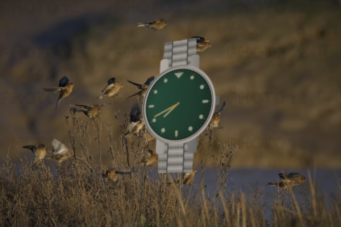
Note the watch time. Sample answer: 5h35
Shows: 7h41
